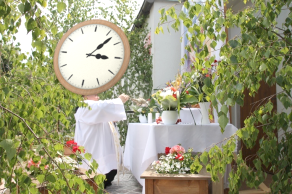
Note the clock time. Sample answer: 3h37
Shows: 3h07
